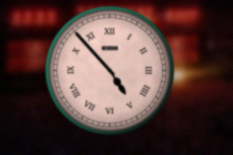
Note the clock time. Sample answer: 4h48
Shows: 4h53
